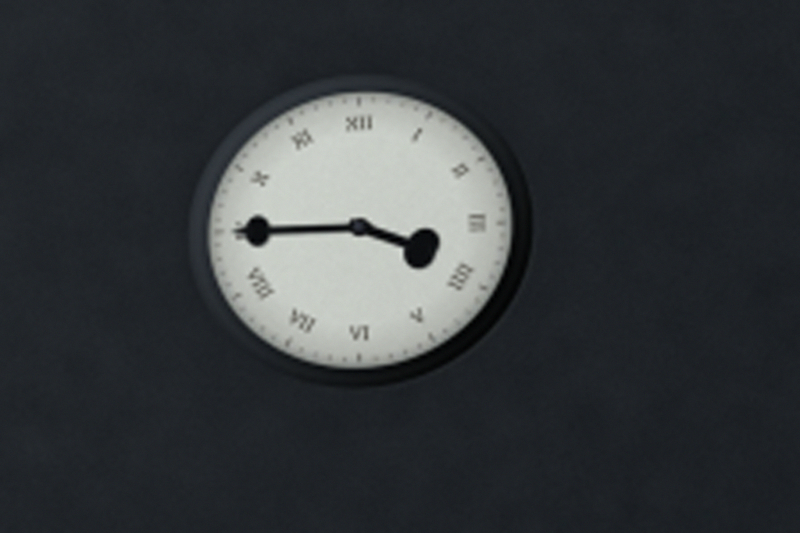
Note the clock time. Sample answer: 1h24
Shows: 3h45
